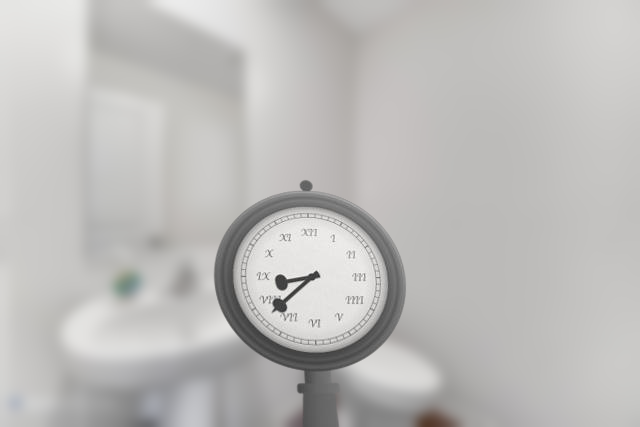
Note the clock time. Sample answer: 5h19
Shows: 8h38
